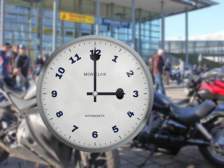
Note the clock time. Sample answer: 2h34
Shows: 3h00
